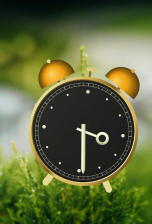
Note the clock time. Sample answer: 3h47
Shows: 3h29
